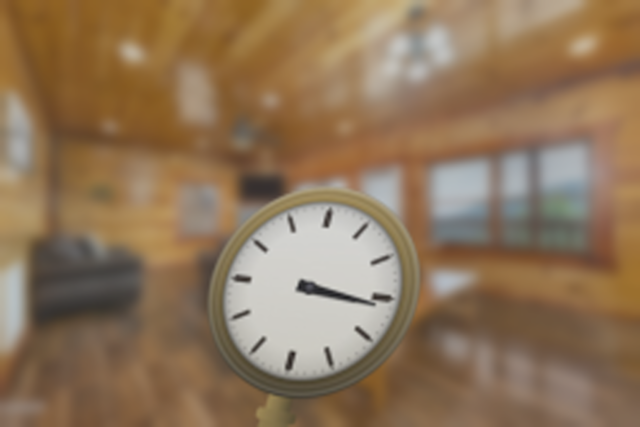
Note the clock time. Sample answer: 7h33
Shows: 3h16
